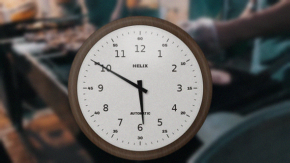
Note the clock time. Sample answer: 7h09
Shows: 5h50
